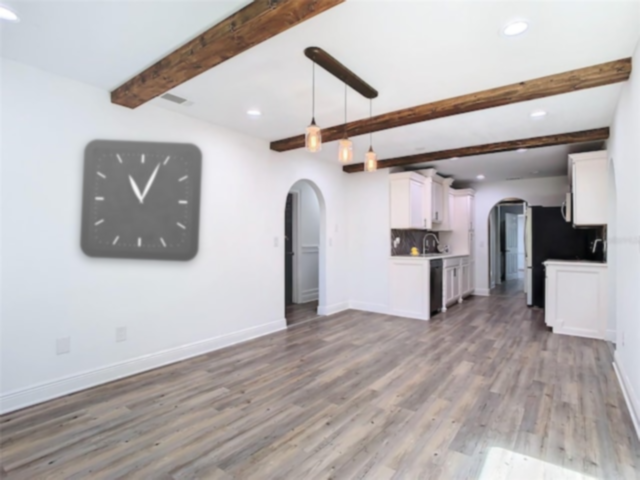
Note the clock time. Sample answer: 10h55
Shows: 11h04
